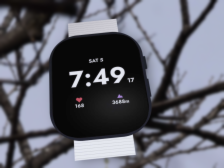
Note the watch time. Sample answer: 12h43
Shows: 7h49
